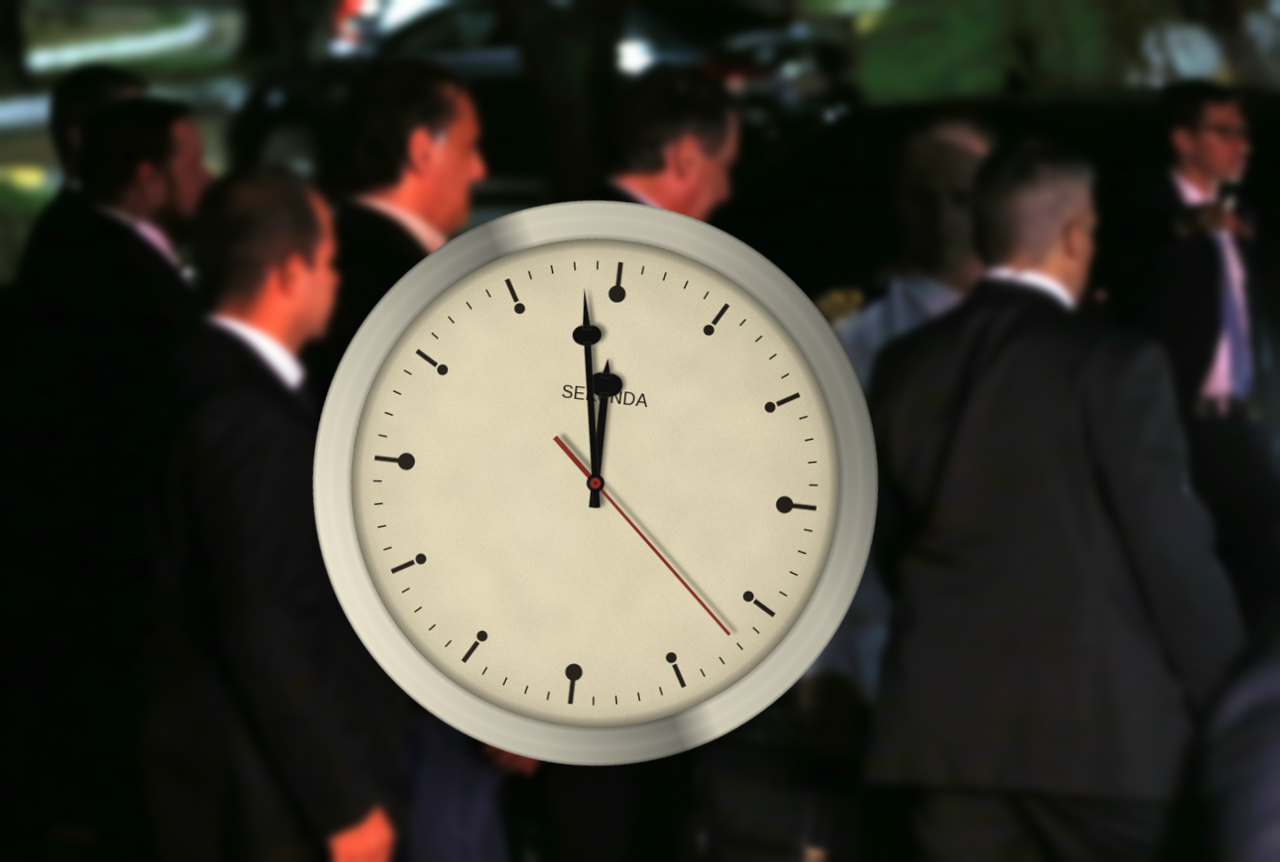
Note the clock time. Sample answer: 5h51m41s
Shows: 11h58m22s
